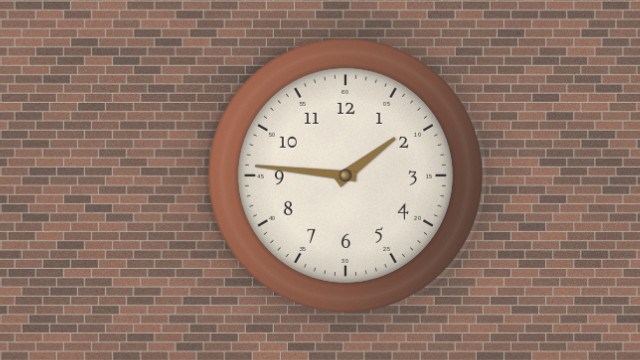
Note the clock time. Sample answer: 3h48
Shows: 1h46
